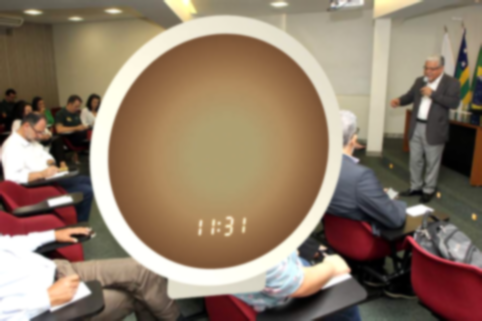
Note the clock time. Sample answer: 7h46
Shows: 11h31
